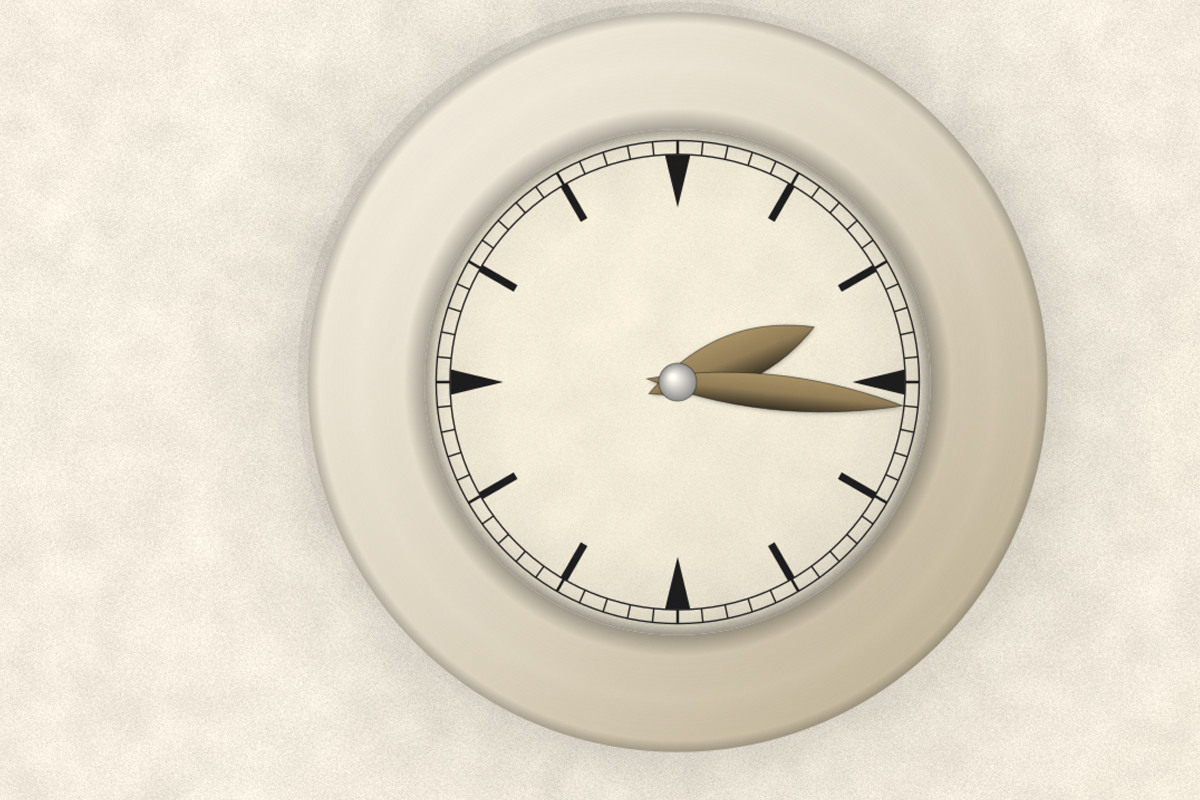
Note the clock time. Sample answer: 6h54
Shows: 2h16
